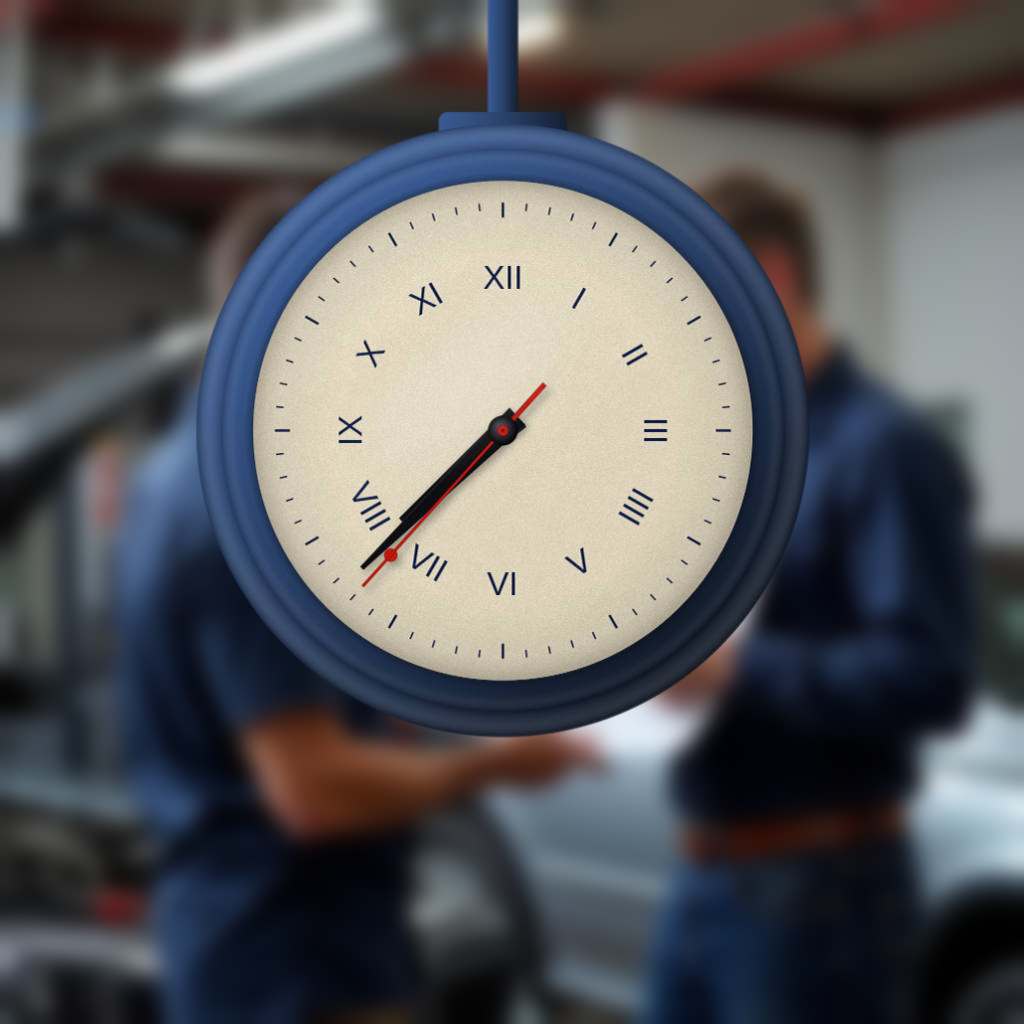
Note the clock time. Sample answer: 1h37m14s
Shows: 7h37m37s
